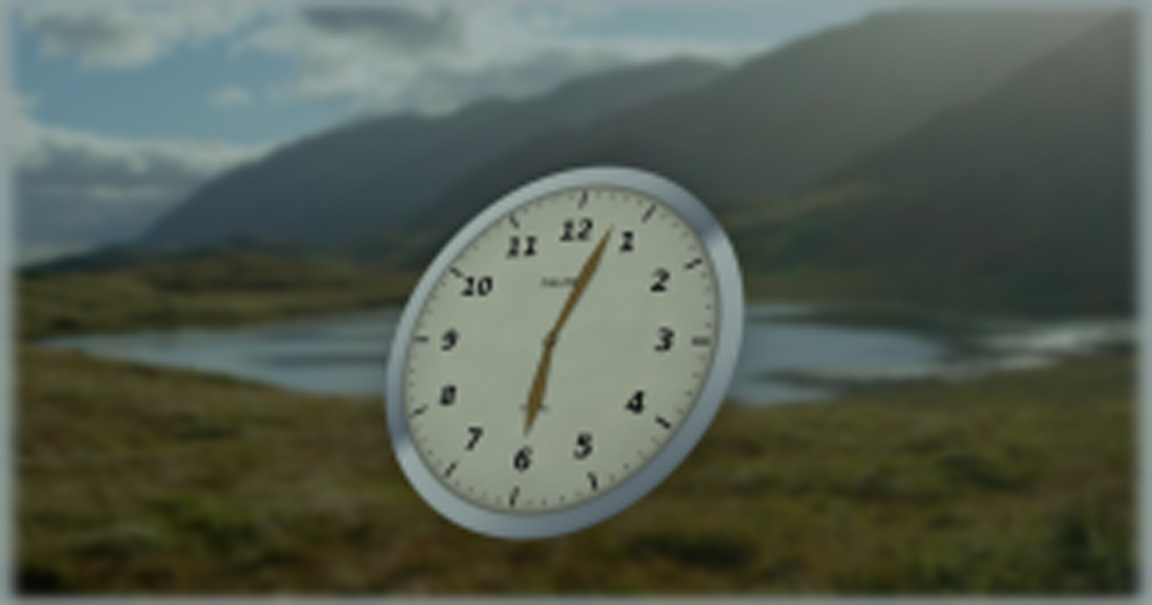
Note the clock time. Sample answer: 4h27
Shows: 6h03
